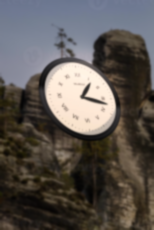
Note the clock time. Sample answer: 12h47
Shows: 1h17
